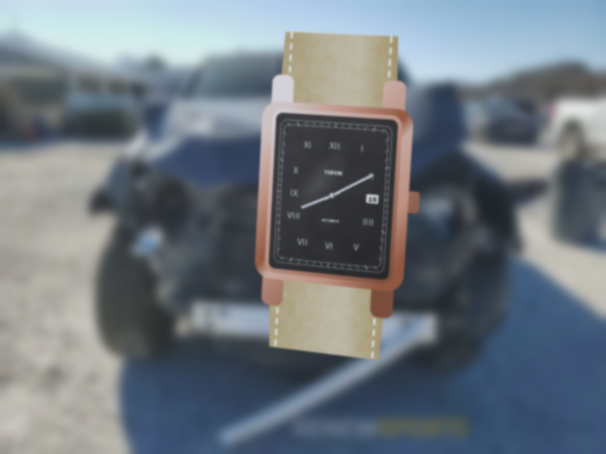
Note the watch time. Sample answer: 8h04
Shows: 8h10
